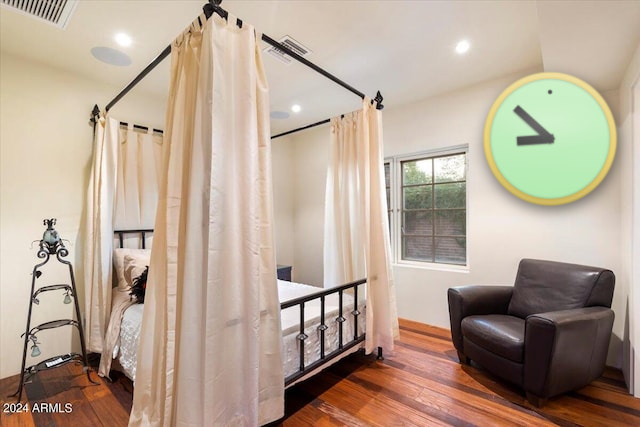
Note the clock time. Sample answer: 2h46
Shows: 8h52
